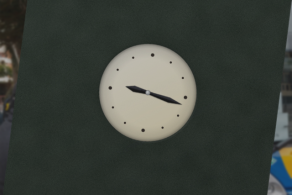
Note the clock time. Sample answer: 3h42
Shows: 9h17
